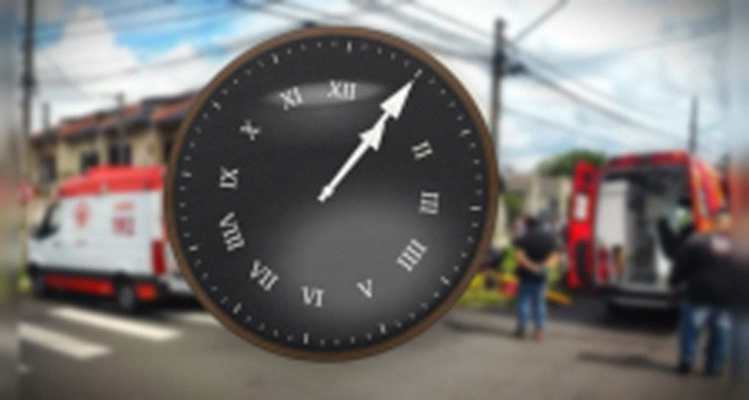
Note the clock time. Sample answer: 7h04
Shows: 1h05
